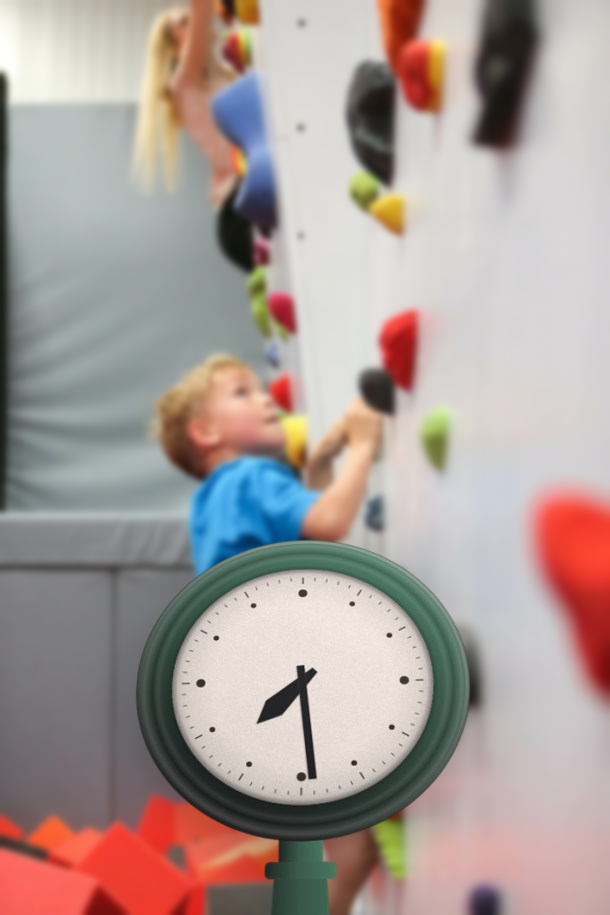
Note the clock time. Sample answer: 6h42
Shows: 7h29
